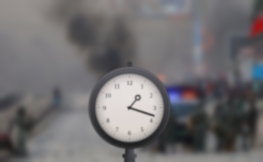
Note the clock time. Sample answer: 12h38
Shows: 1h18
